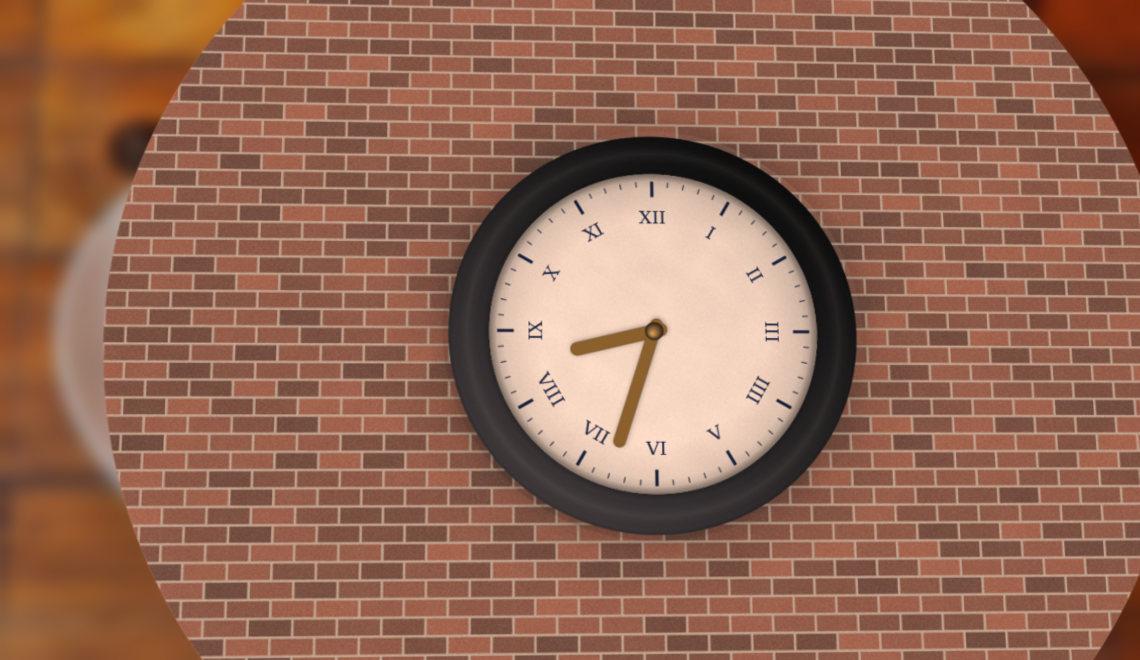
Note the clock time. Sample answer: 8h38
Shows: 8h33
